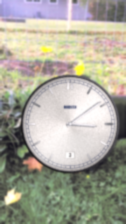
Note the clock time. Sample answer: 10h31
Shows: 3h09
